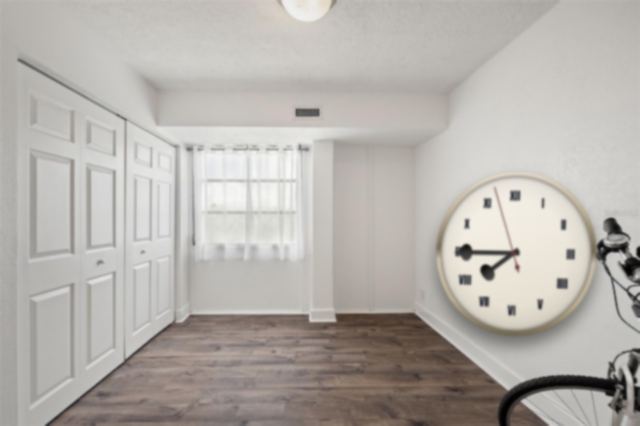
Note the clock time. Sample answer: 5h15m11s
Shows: 7h44m57s
